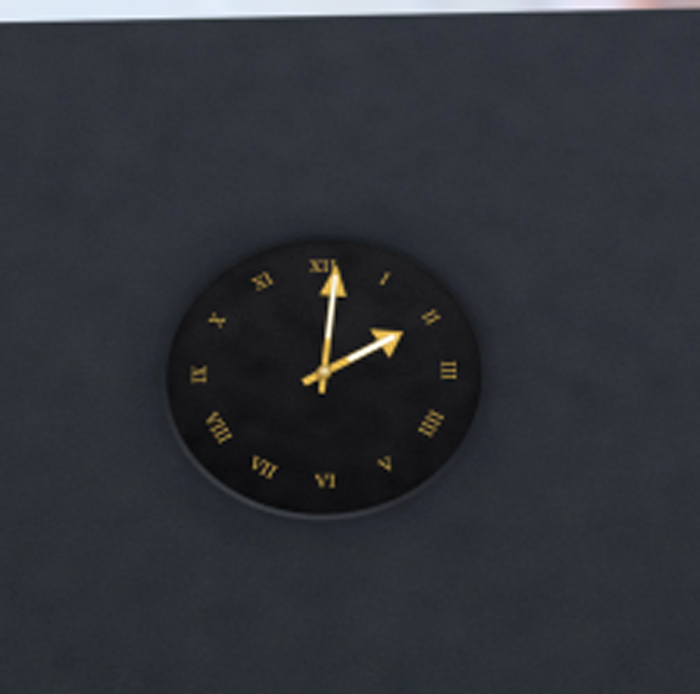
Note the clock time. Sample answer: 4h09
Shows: 2h01
